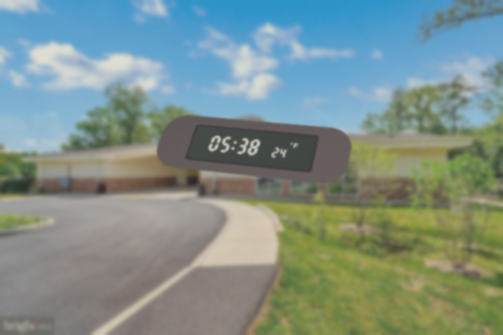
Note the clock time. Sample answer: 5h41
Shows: 5h38
